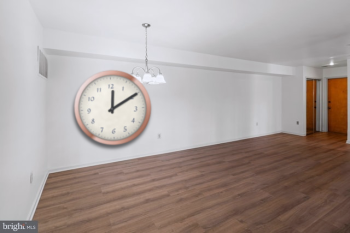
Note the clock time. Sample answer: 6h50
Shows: 12h10
